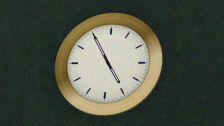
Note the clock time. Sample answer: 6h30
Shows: 4h55
